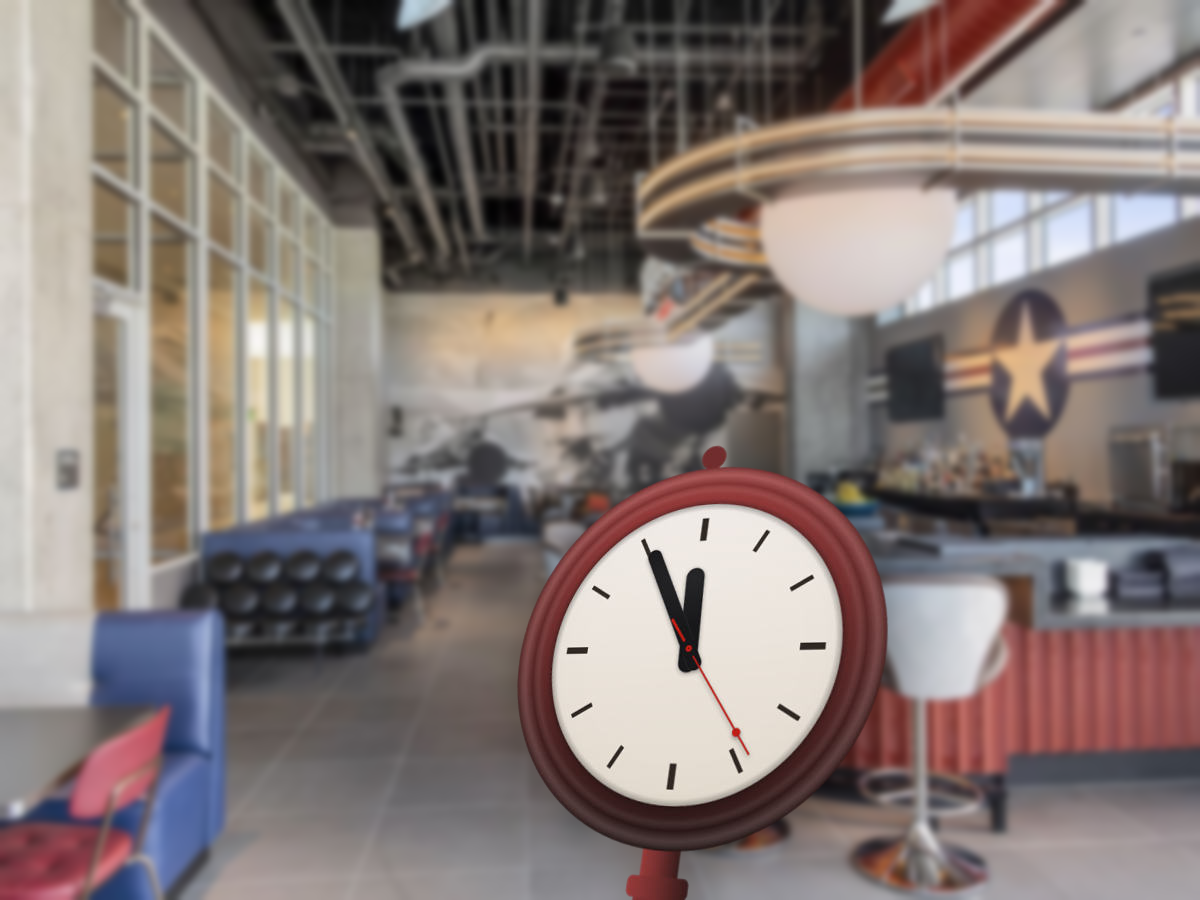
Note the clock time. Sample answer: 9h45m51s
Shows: 11h55m24s
